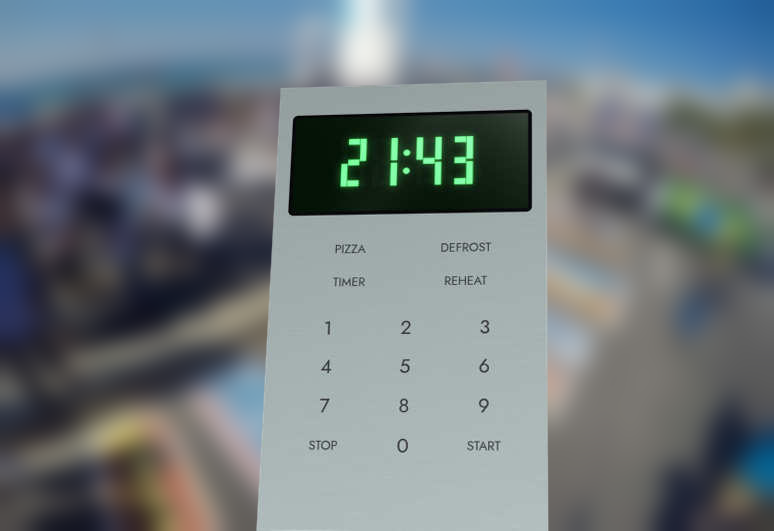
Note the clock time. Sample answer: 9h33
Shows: 21h43
